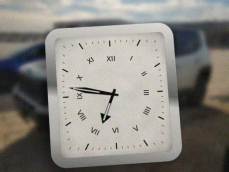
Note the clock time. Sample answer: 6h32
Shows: 6h47
